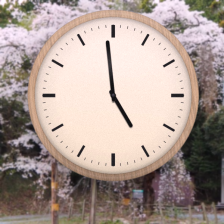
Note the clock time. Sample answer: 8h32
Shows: 4h59
